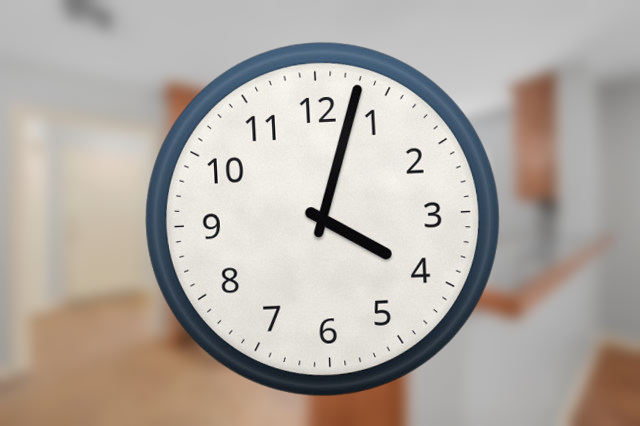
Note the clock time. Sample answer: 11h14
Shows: 4h03
